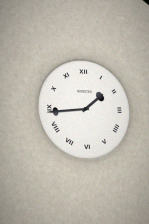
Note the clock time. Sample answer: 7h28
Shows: 1h44
